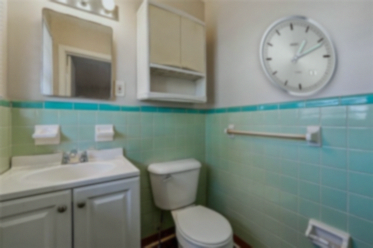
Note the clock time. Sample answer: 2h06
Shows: 1h11
